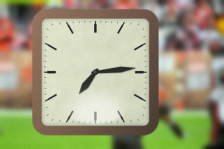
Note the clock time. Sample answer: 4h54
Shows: 7h14
